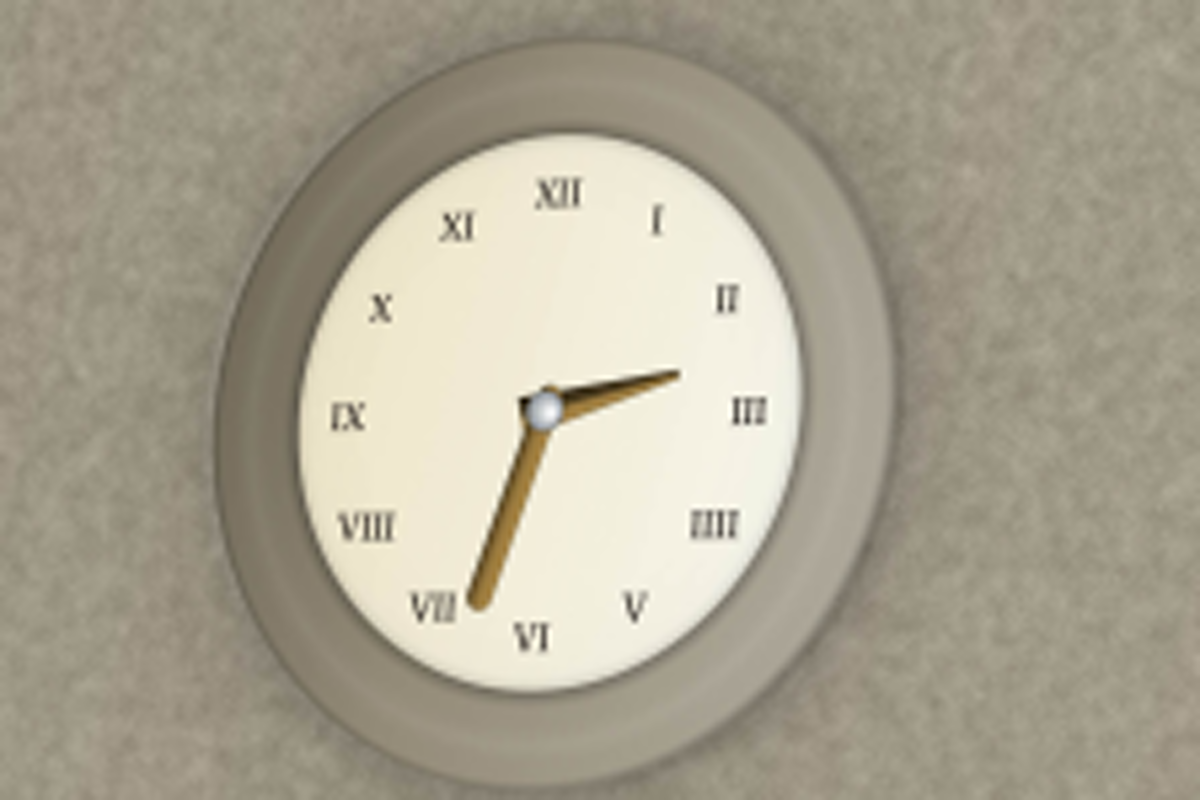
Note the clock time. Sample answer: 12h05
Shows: 2h33
